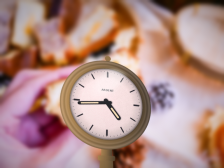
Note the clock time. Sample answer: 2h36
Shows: 4h44
